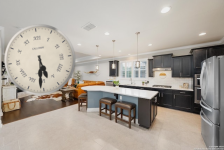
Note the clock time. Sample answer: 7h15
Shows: 5h31
